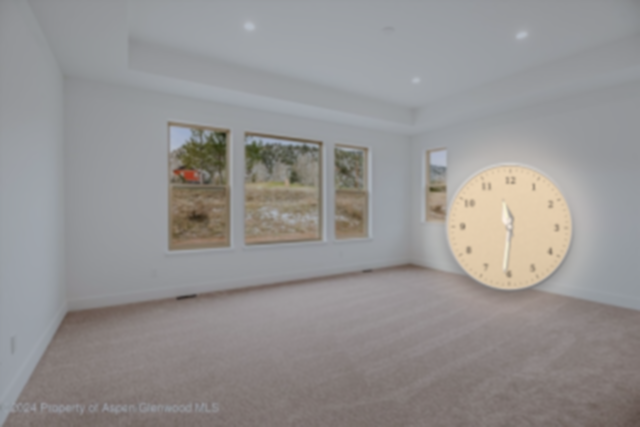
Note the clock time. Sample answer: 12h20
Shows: 11h31
